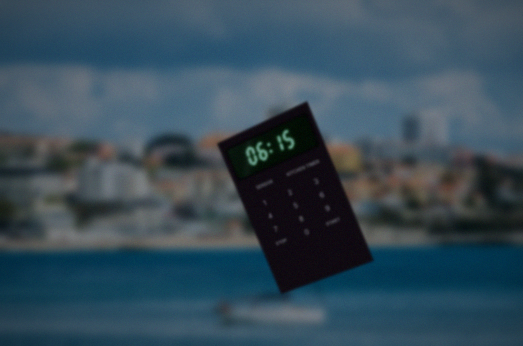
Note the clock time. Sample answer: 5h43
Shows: 6h15
